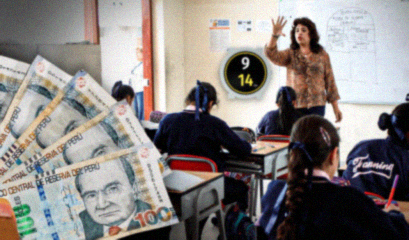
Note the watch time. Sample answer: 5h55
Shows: 9h14
